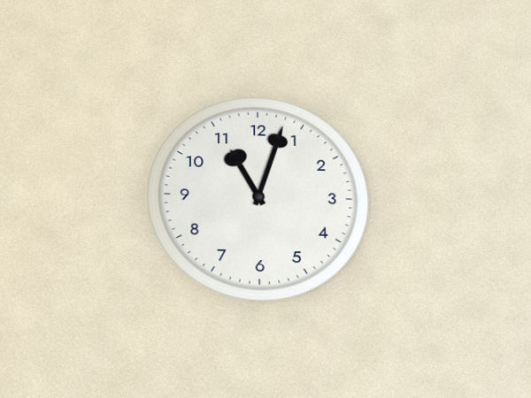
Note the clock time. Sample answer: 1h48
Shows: 11h03
